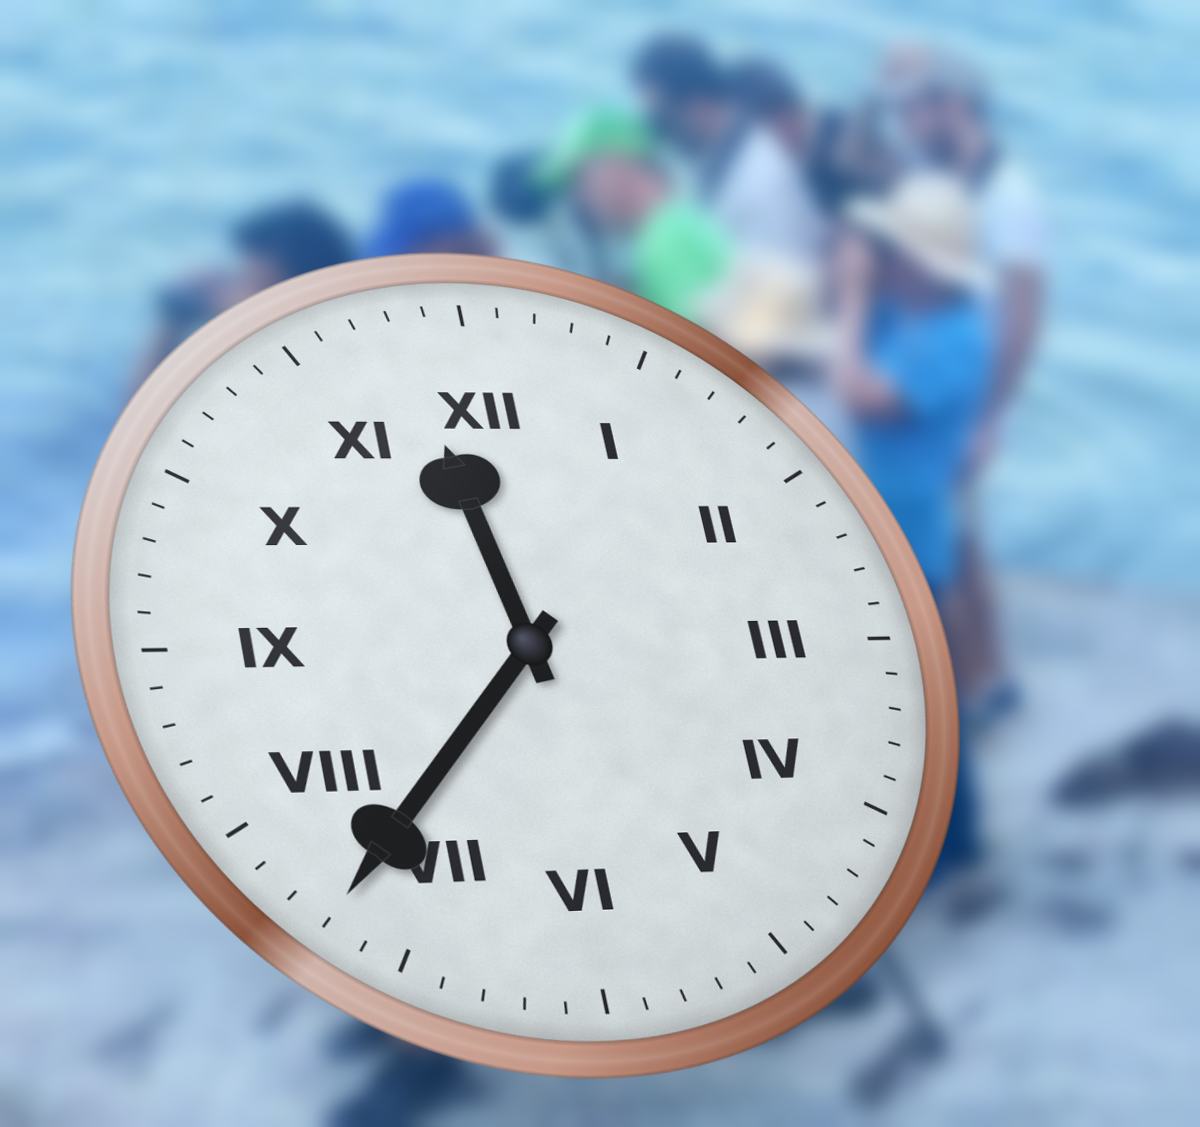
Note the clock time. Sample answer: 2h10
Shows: 11h37
